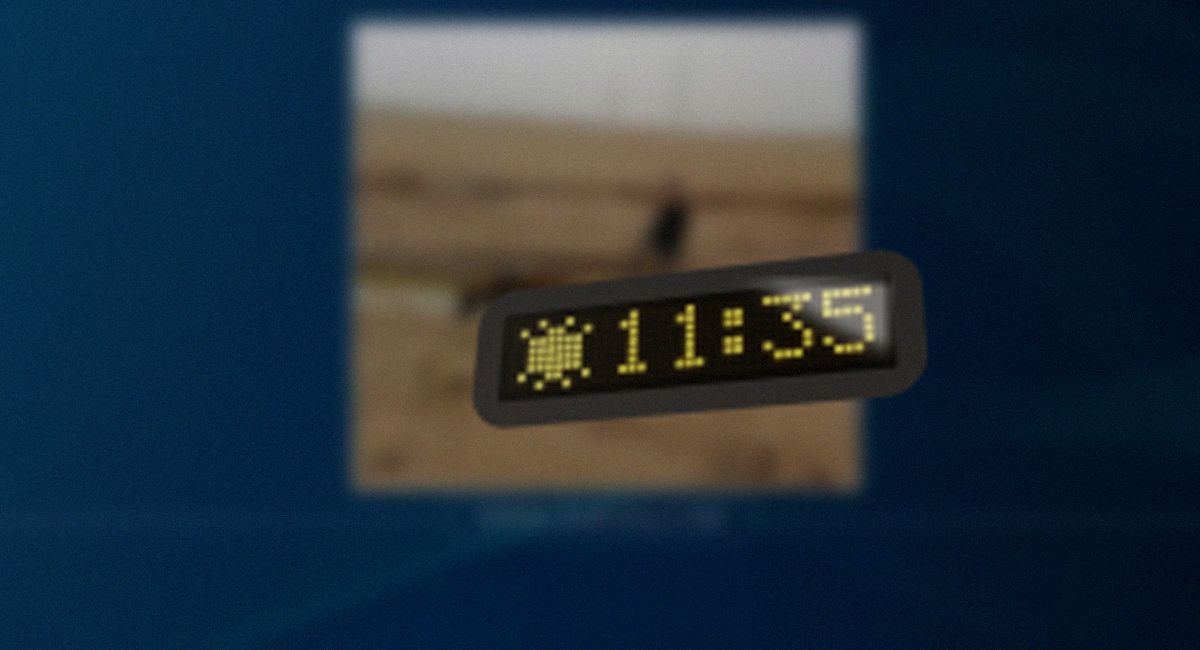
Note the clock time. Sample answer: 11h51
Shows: 11h35
